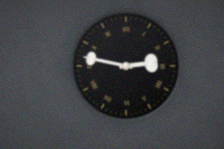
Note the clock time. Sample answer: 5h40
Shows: 2h47
